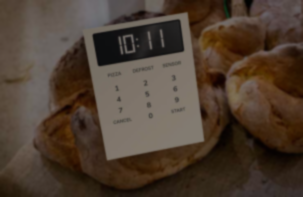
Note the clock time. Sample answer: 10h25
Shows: 10h11
